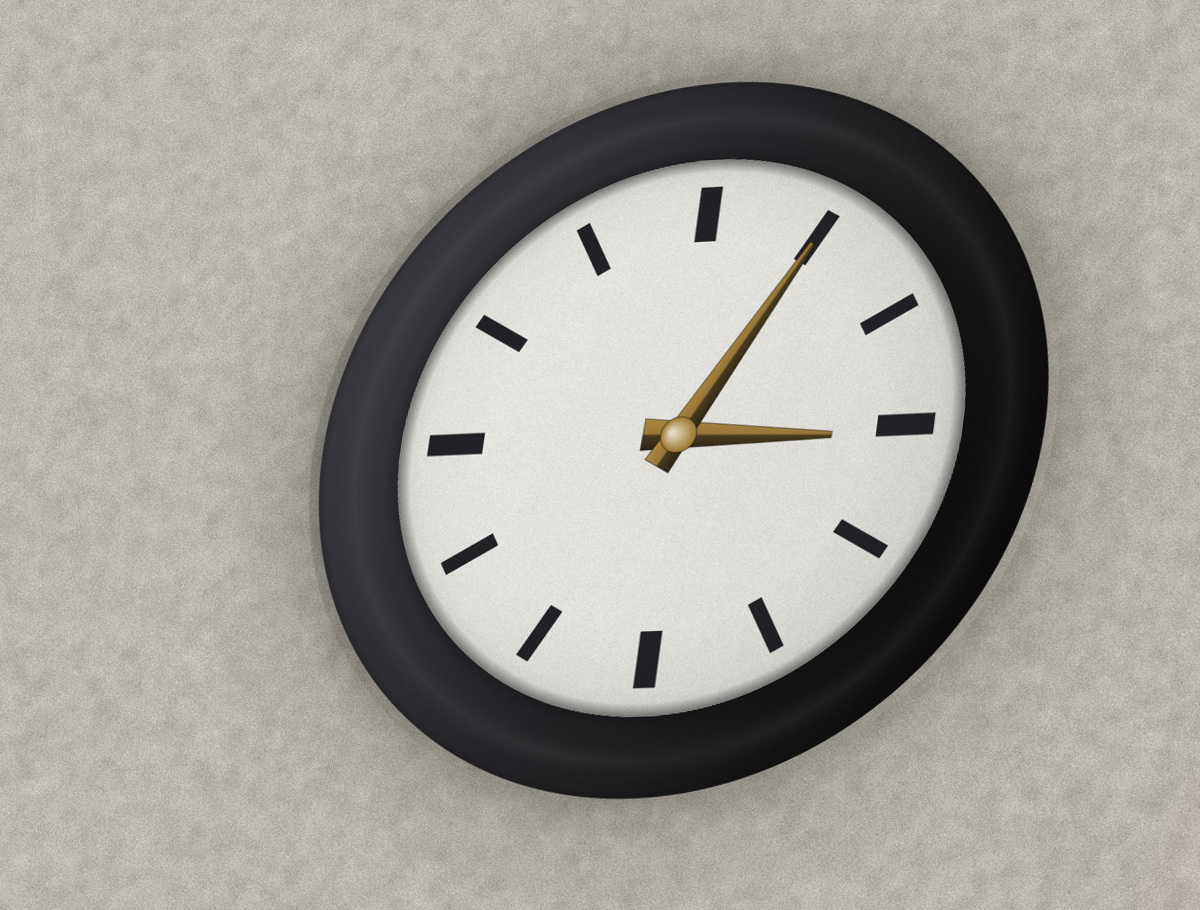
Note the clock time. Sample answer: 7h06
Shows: 3h05
